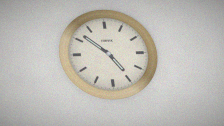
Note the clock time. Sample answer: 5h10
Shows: 4h52
